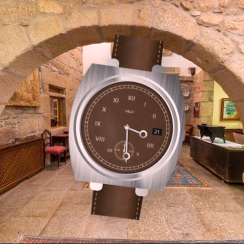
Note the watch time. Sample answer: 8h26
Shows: 3h29
